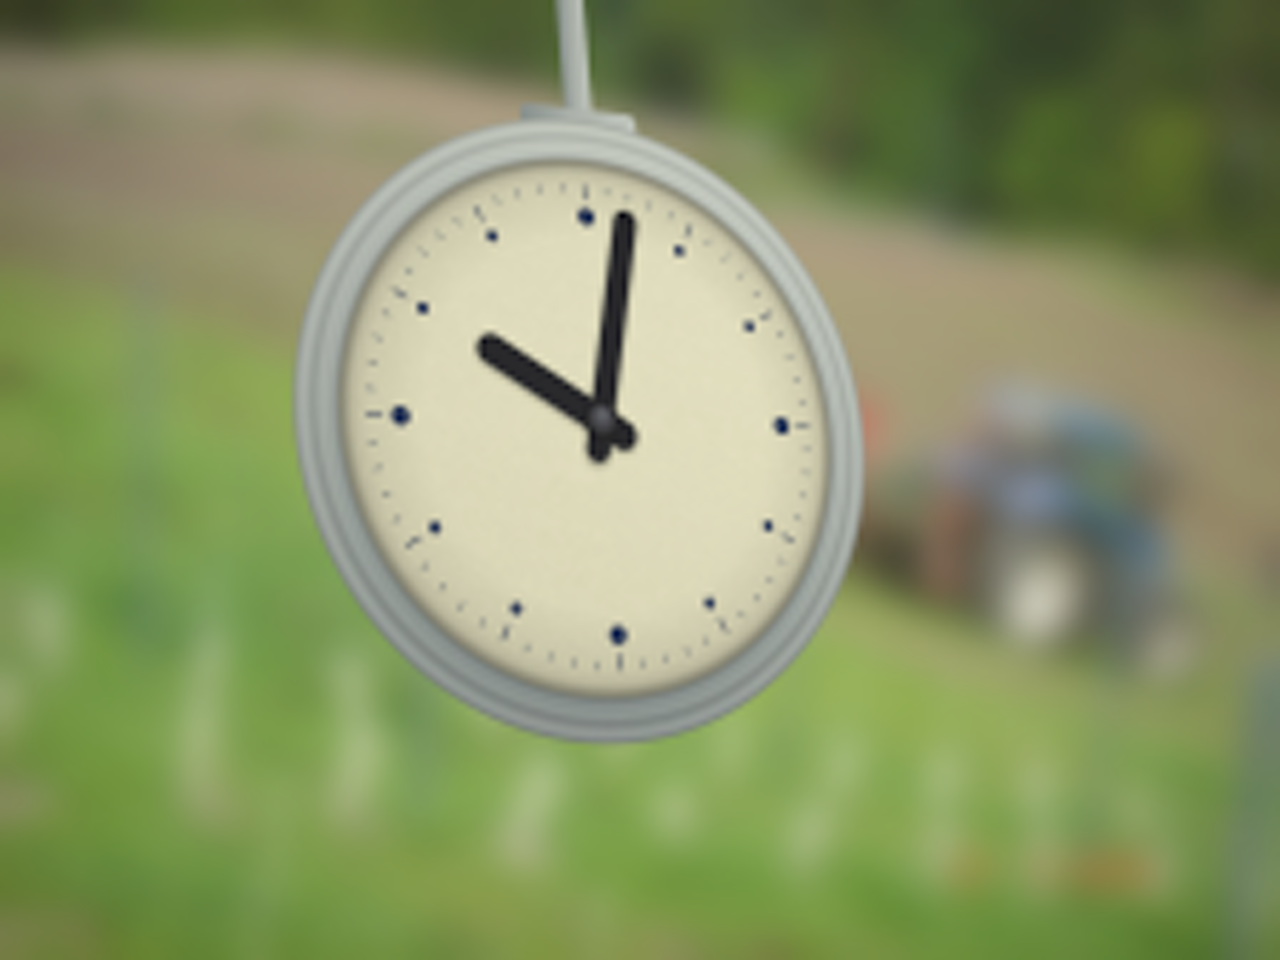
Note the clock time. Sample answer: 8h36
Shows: 10h02
